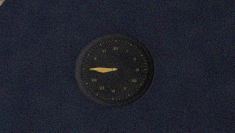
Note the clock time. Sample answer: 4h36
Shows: 8h45
